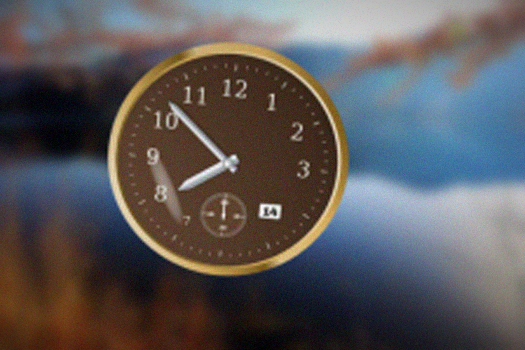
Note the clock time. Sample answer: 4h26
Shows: 7h52
